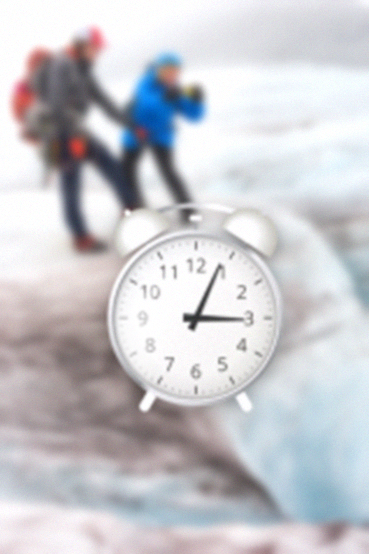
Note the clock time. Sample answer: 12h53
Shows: 3h04
